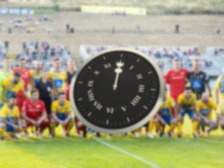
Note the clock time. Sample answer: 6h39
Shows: 12h00
